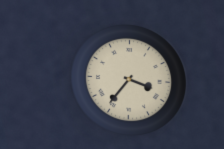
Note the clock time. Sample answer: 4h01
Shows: 3h36
